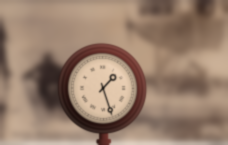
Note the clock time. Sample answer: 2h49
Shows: 1h27
